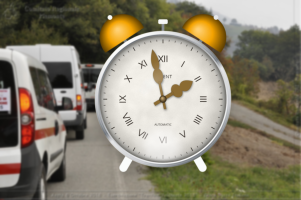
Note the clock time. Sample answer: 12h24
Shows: 1h58
